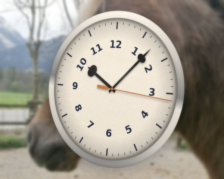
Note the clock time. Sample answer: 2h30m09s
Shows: 10h07m16s
